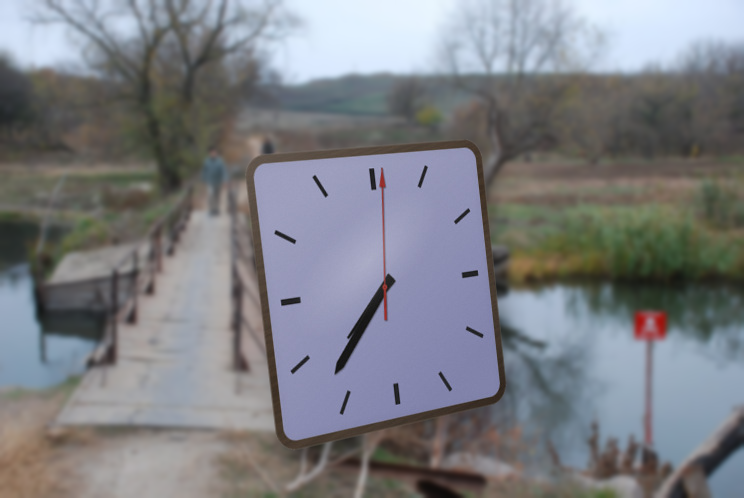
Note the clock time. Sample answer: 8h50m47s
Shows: 7h37m01s
